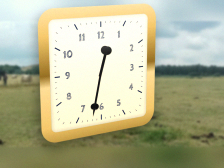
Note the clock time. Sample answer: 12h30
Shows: 12h32
